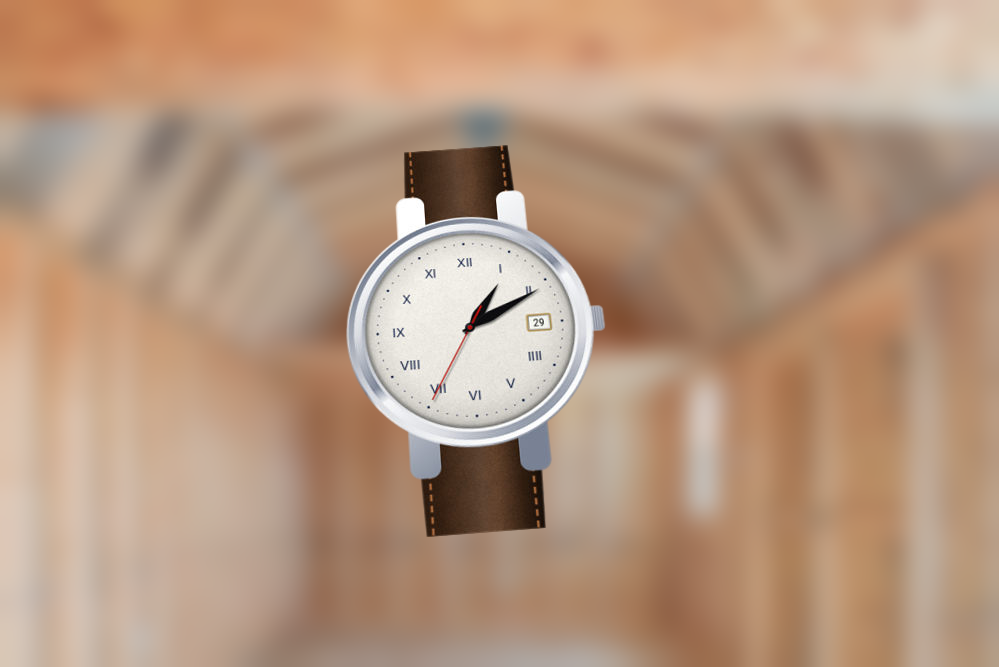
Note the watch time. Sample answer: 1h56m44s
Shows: 1h10m35s
